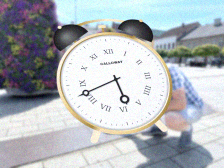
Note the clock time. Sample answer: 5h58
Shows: 5h42
